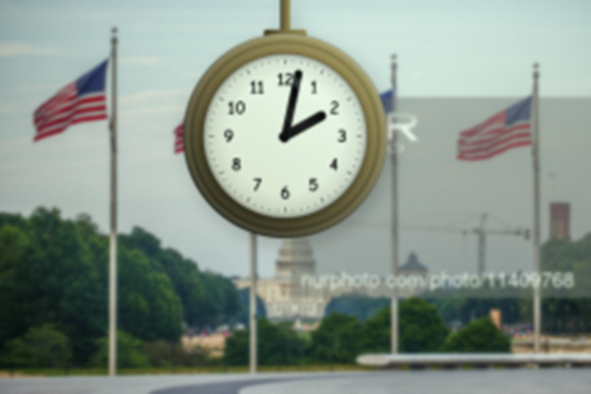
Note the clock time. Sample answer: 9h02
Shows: 2h02
